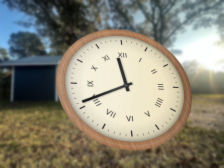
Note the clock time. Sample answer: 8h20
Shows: 11h41
